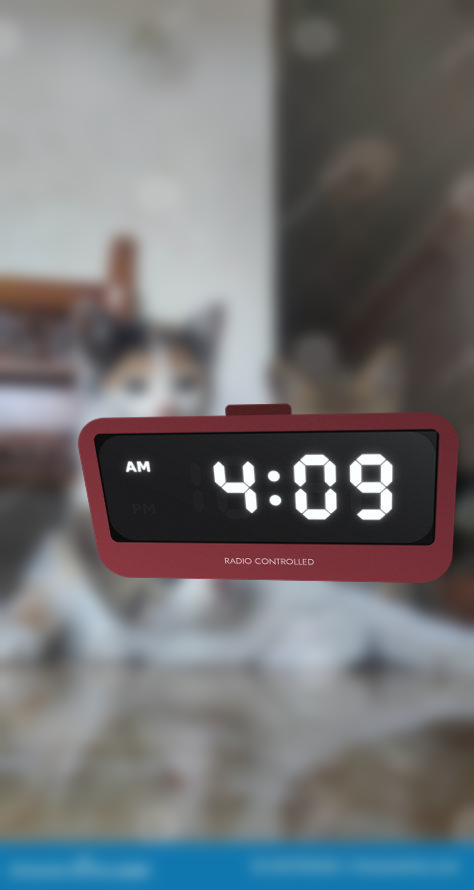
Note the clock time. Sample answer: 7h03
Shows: 4h09
